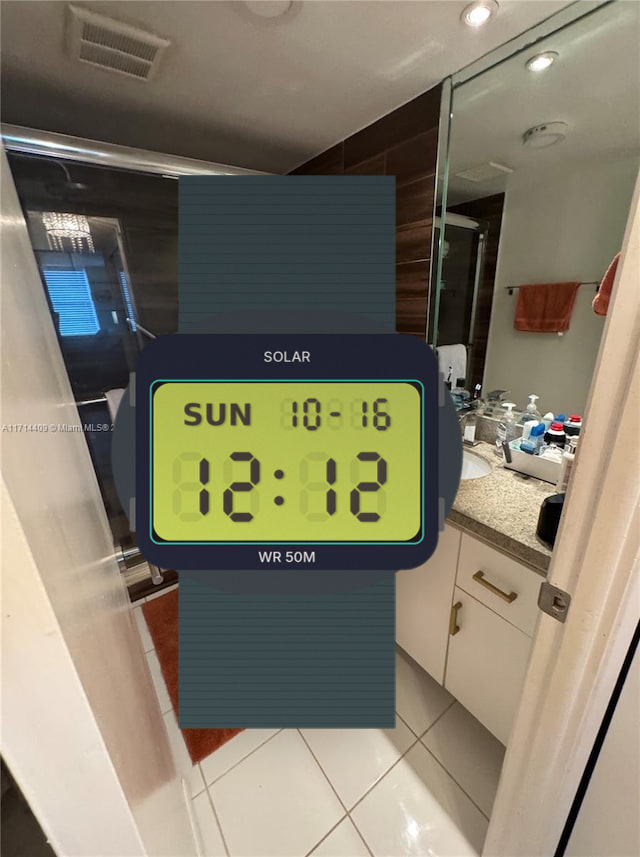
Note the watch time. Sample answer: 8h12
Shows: 12h12
